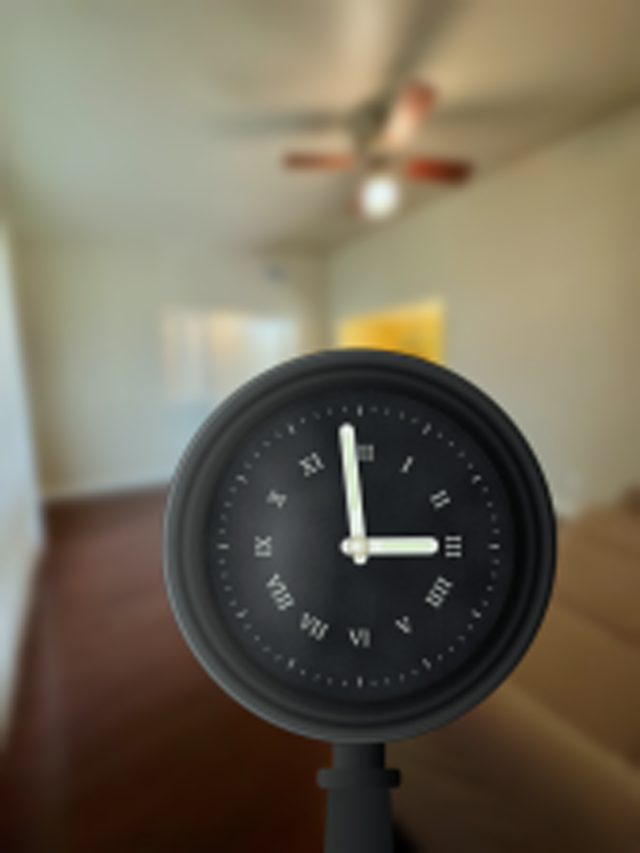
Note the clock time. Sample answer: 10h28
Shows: 2h59
